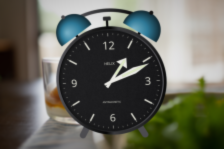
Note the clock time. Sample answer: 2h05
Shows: 1h11
